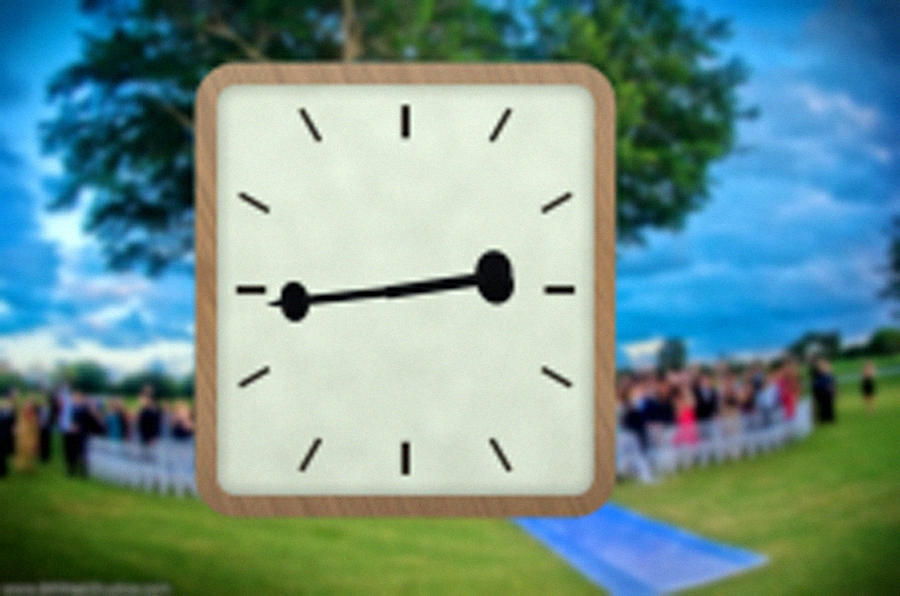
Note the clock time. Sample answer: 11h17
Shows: 2h44
